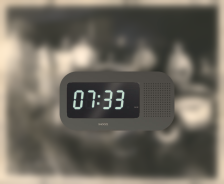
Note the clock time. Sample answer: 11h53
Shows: 7h33
